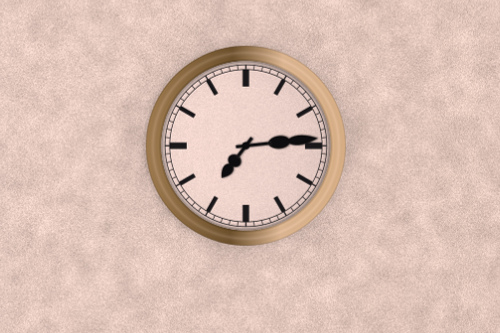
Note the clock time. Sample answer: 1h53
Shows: 7h14
